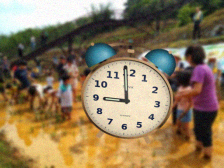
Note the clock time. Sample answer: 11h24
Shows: 8h59
